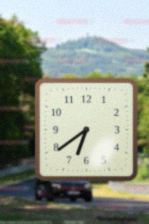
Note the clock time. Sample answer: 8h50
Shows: 6h39
